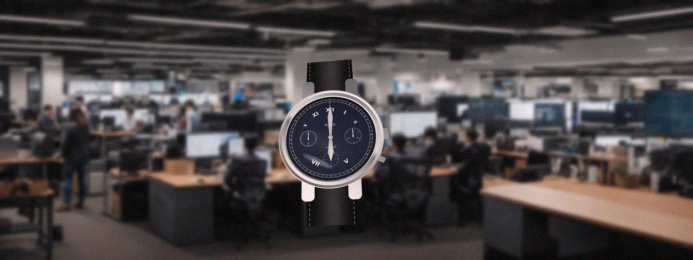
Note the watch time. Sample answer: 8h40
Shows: 6h00
